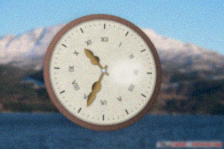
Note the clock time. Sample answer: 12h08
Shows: 10h34
